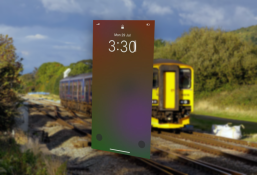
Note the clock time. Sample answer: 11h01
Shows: 3h30
